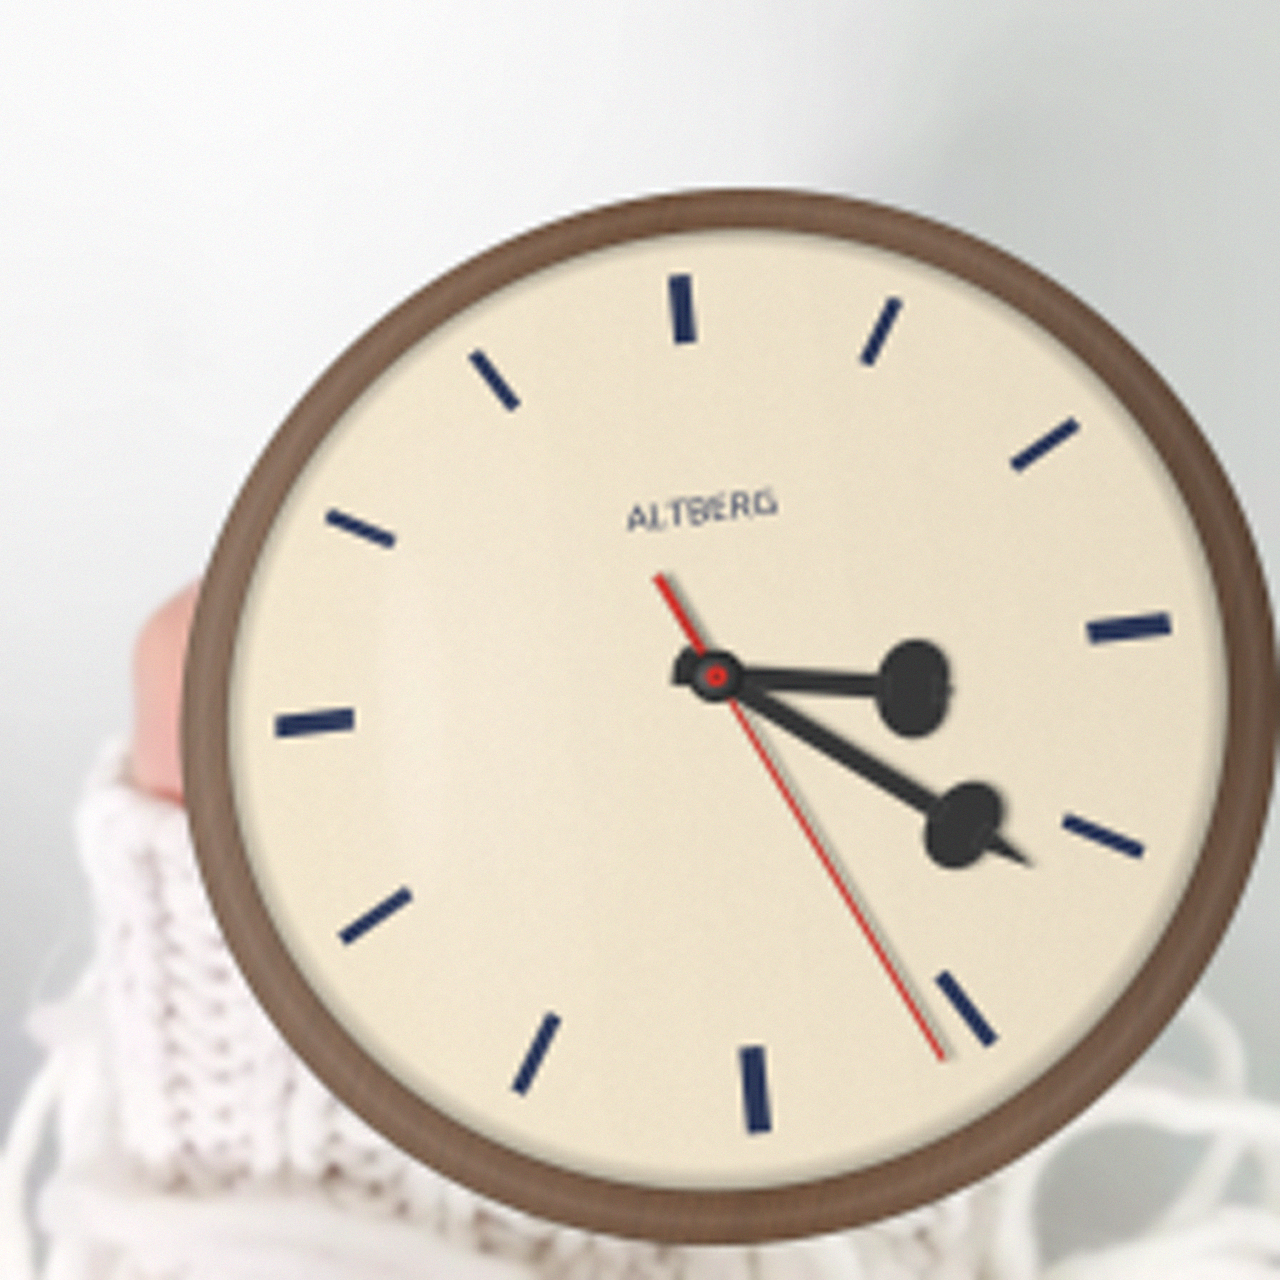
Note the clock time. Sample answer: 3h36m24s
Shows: 3h21m26s
